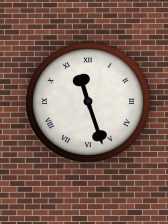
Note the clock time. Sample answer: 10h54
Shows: 11h27
